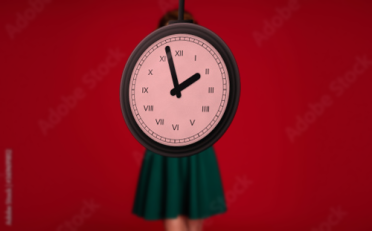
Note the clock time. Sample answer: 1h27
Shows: 1h57
